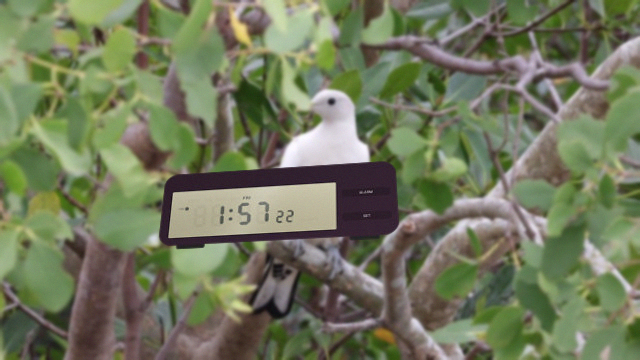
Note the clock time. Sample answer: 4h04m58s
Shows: 1h57m22s
